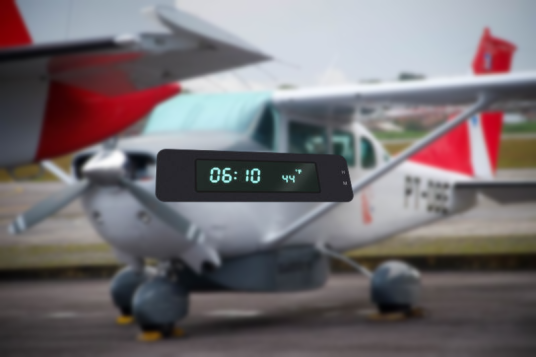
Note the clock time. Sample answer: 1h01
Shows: 6h10
